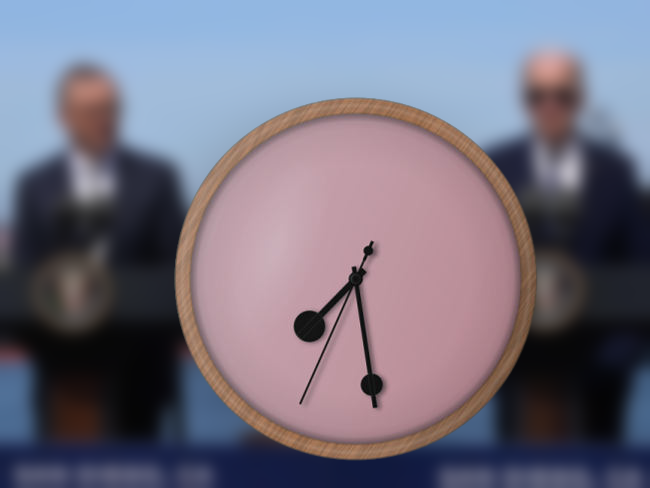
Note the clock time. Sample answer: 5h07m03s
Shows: 7h28m34s
